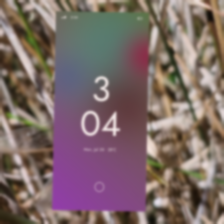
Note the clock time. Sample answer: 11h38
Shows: 3h04
